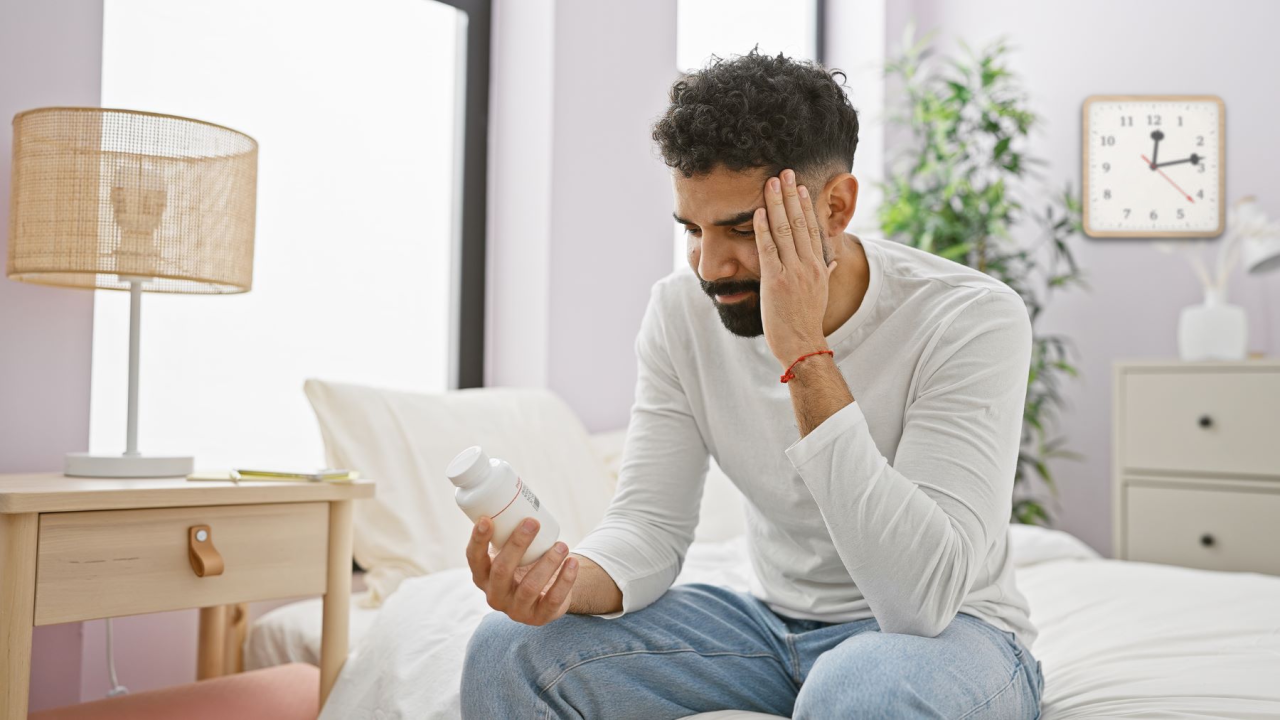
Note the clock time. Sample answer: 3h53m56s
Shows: 12h13m22s
